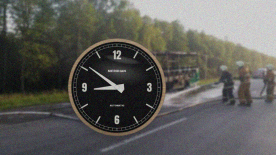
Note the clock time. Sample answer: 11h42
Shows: 8h51
